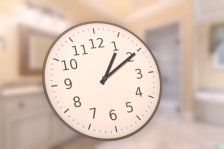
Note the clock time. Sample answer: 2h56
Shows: 1h10
